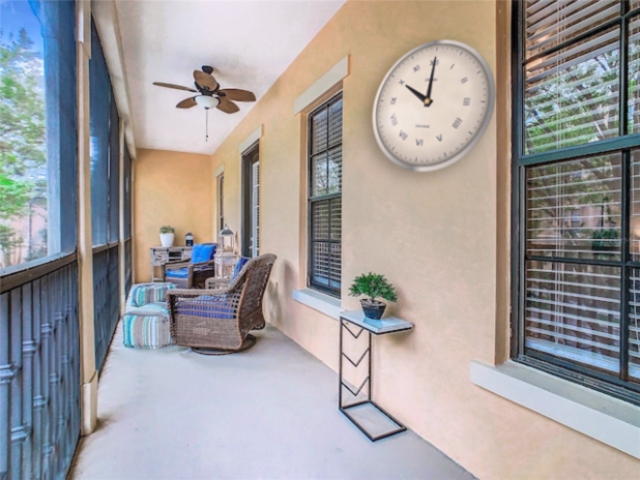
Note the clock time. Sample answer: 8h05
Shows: 10h00
